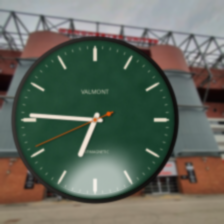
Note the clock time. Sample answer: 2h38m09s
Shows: 6h45m41s
